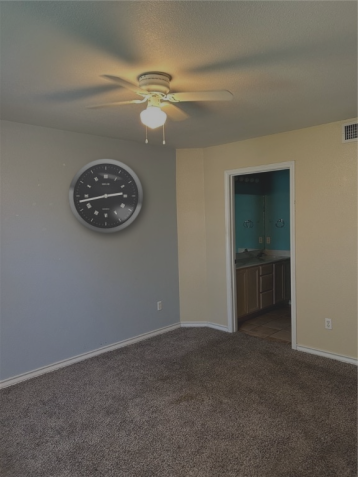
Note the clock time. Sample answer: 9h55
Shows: 2h43
